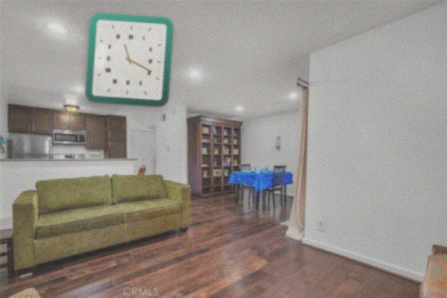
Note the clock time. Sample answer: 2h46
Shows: 11h19
